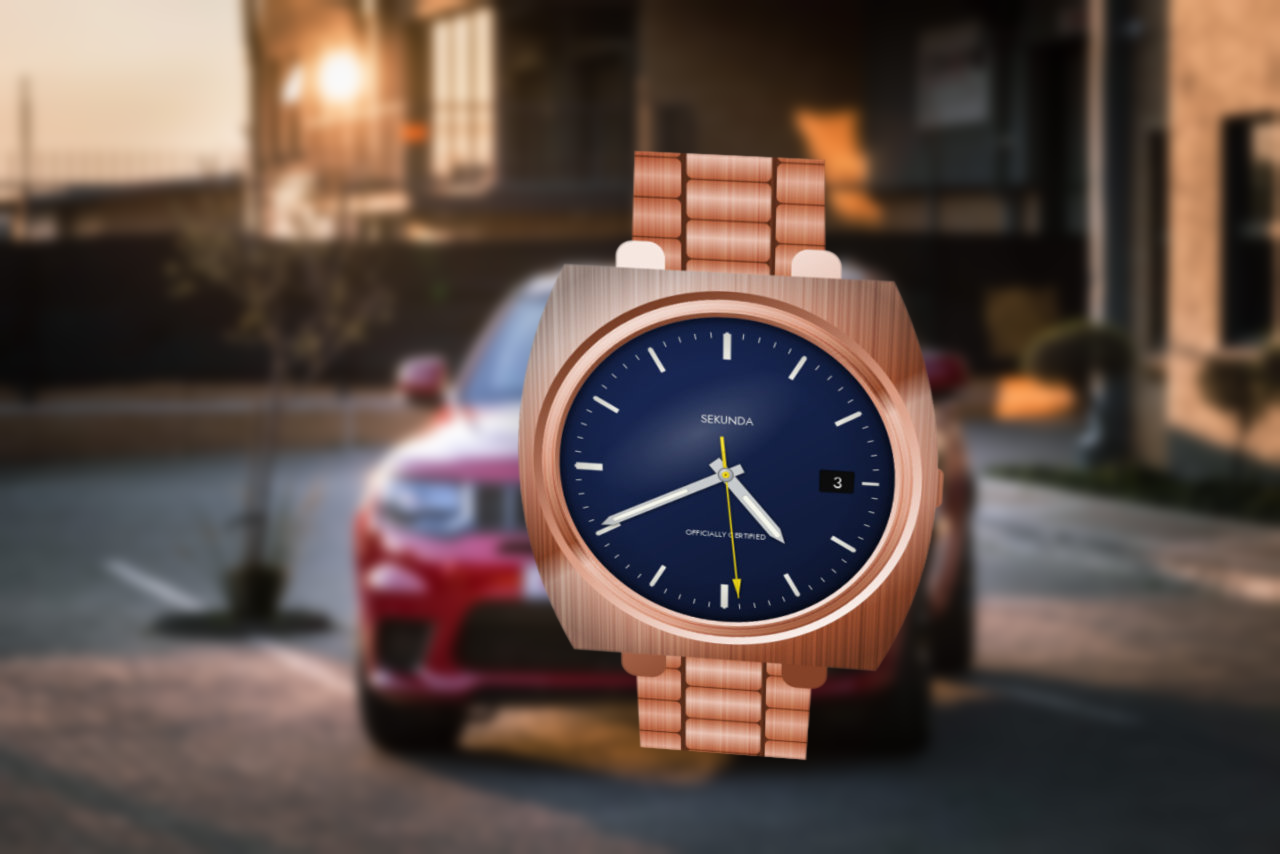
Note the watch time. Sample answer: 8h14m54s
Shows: 4h40m29s
